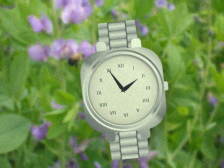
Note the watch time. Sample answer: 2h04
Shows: 1h55
